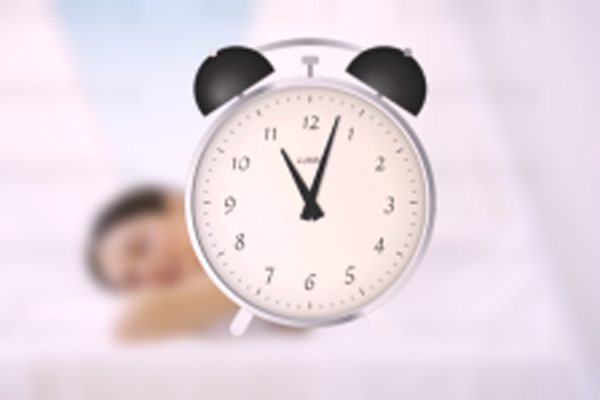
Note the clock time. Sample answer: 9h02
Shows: 11h03
